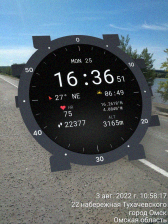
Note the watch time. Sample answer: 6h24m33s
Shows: 16h36m51s
